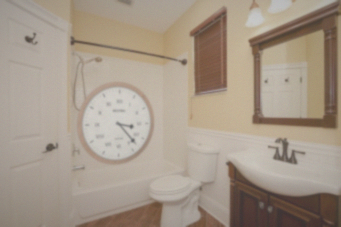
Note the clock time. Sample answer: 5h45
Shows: 3h23
